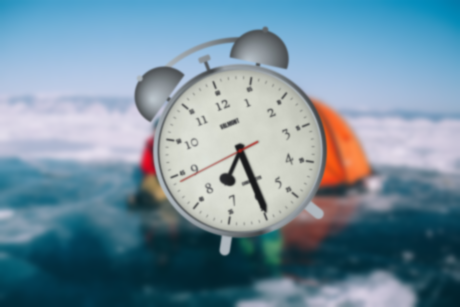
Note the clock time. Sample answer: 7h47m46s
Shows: 7h29m44s
